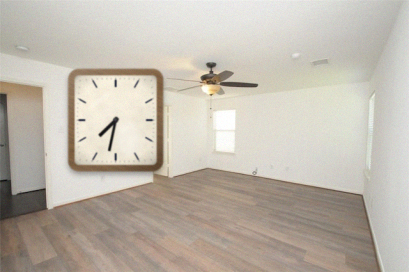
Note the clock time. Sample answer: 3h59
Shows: 7h32
